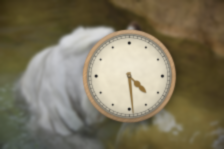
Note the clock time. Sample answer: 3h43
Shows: 4h29
